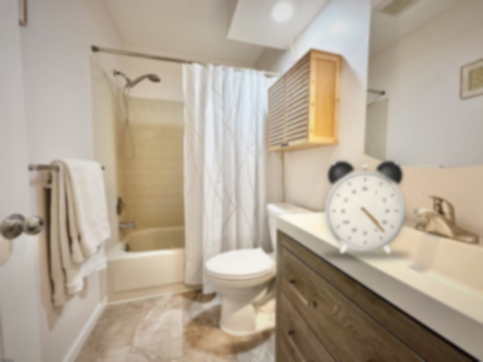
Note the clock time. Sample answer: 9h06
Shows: 4h23
